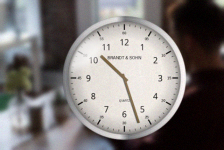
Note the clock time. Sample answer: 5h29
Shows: 10h27
